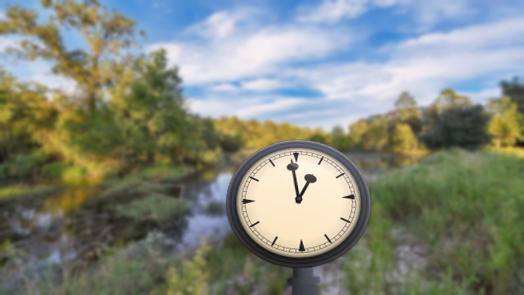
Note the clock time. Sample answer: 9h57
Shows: 12h59
